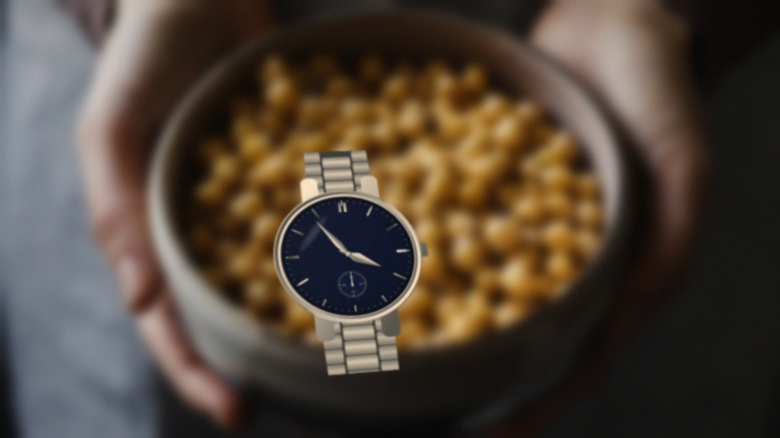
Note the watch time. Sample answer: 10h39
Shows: 3h54
